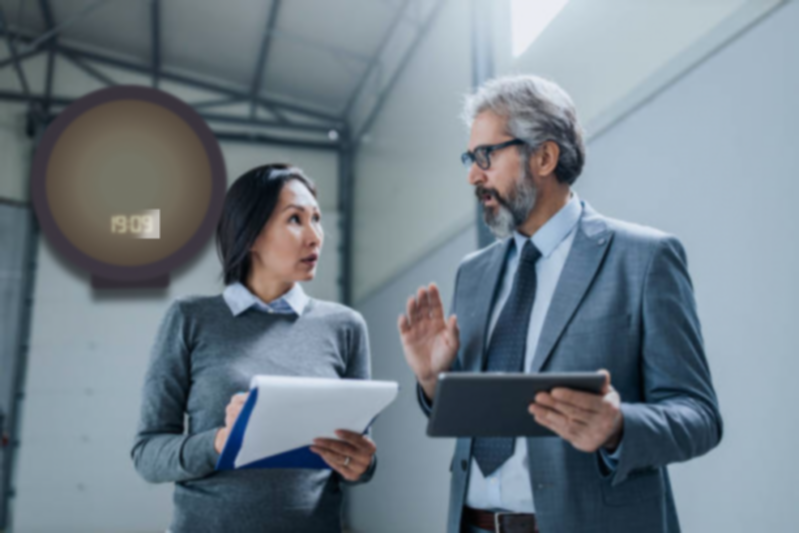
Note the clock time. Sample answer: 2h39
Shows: 19h09
